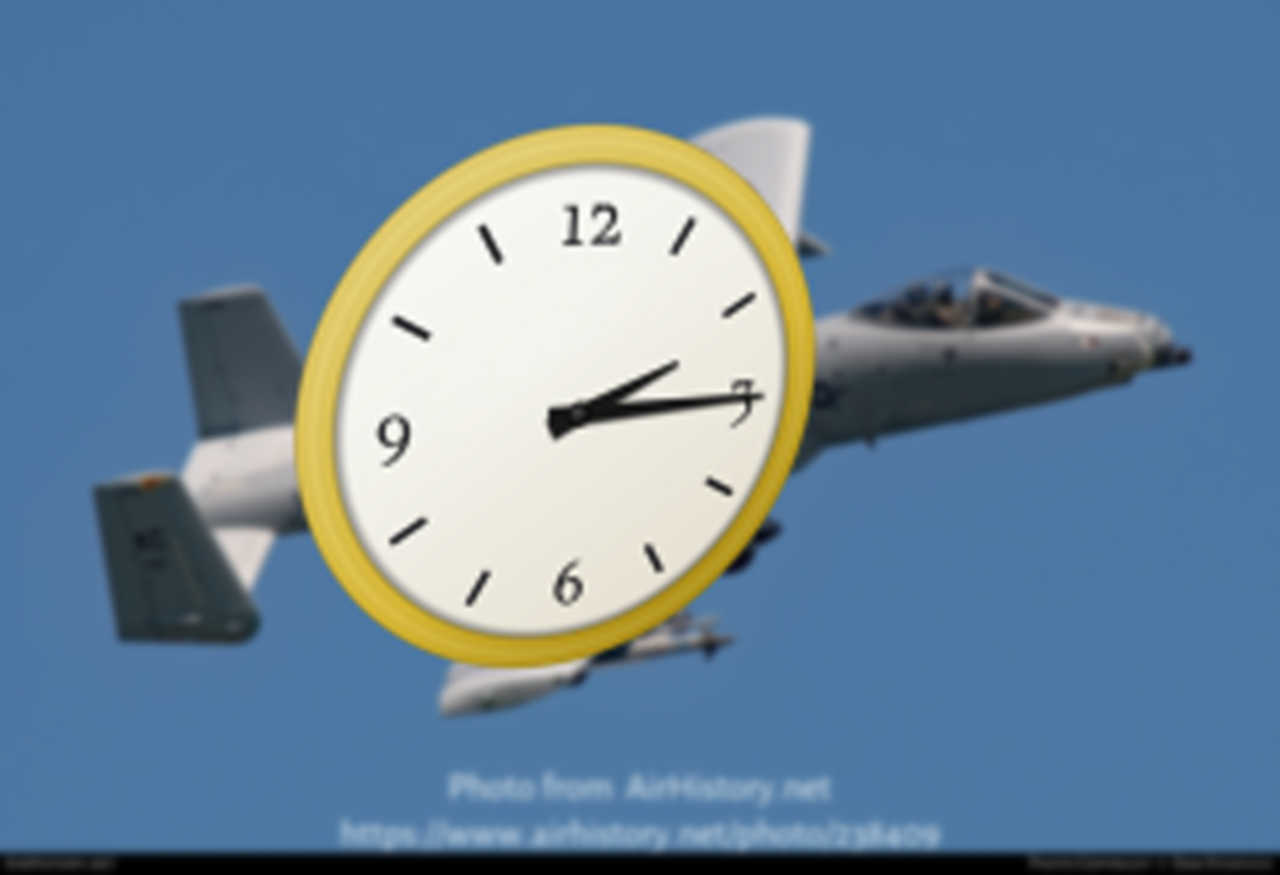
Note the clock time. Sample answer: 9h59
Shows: 2h15
